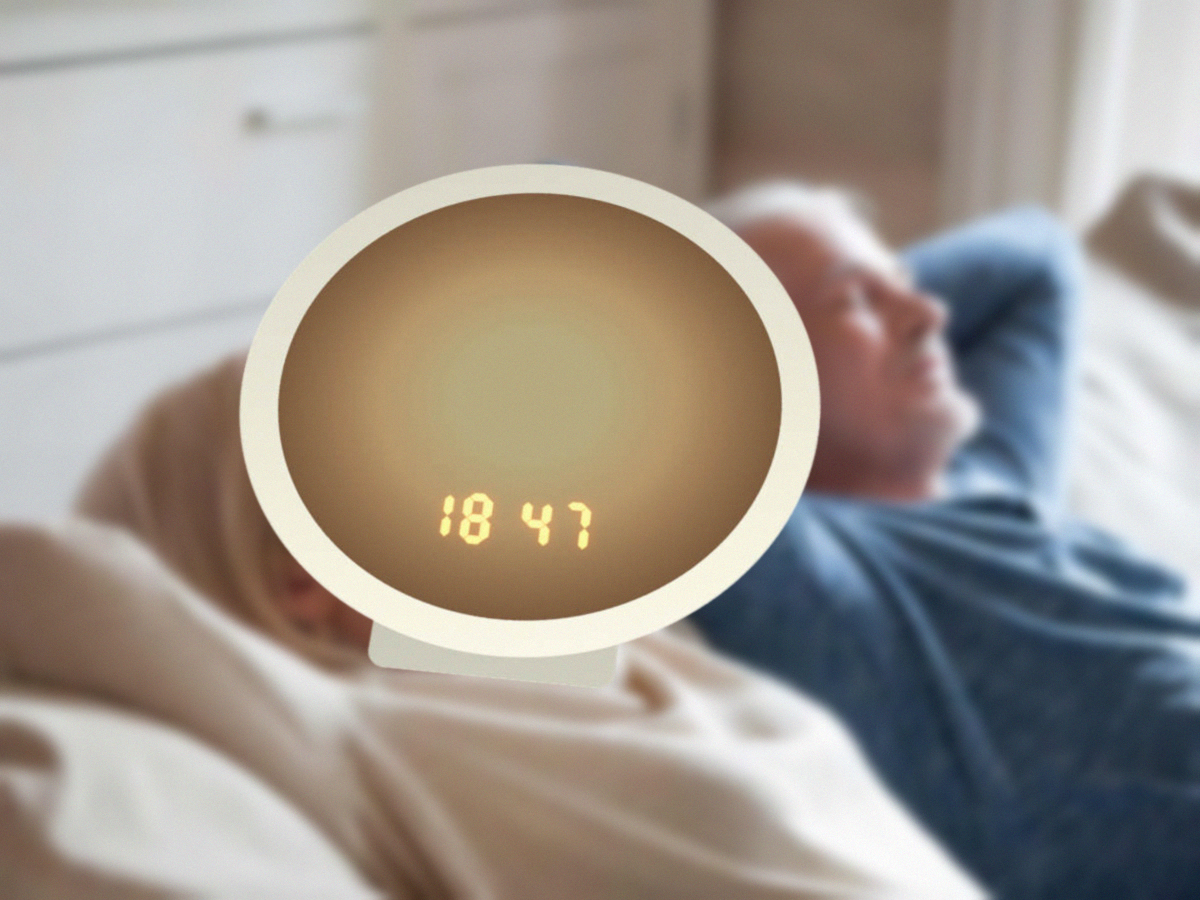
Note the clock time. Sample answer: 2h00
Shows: 18h47
